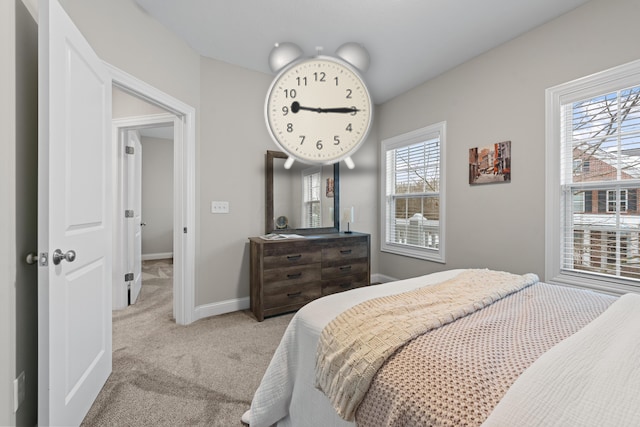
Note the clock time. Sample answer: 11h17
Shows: 9h15
